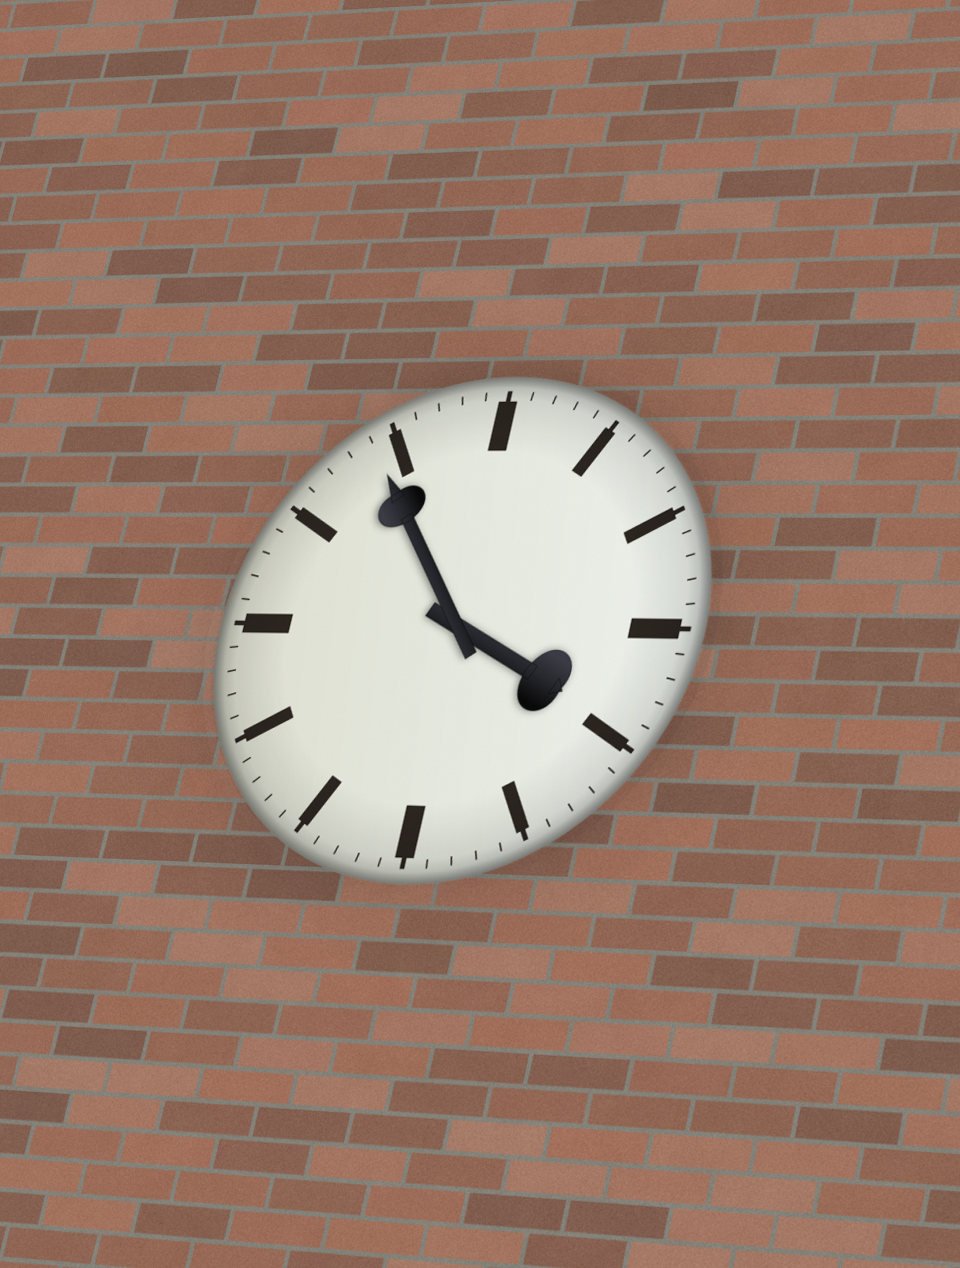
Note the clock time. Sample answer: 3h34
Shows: 3h54
